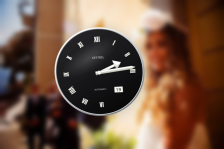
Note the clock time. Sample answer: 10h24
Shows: 2h14
